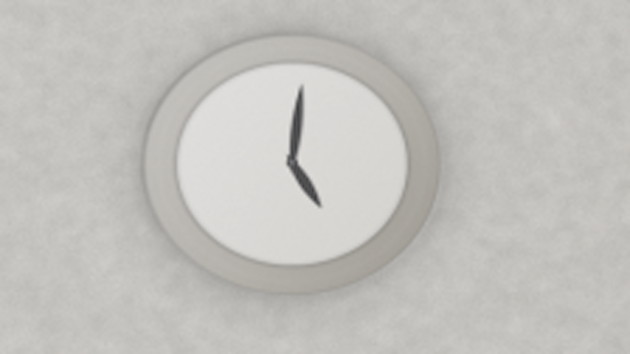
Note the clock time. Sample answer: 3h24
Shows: 5h01
